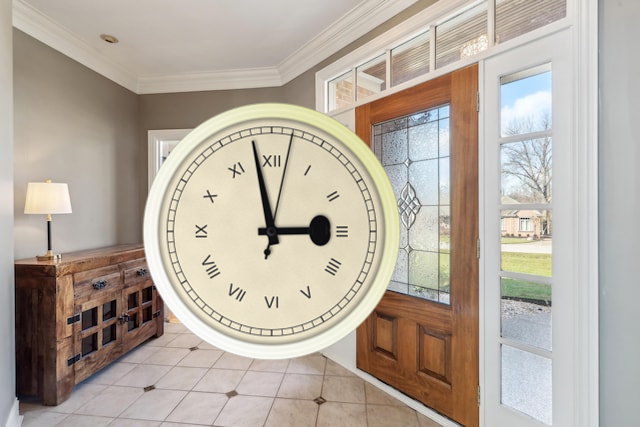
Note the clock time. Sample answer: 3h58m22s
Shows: 2h58m02s
